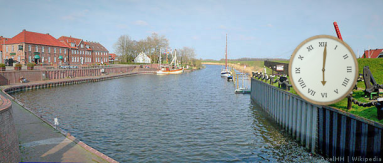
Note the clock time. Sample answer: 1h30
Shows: 6h01
